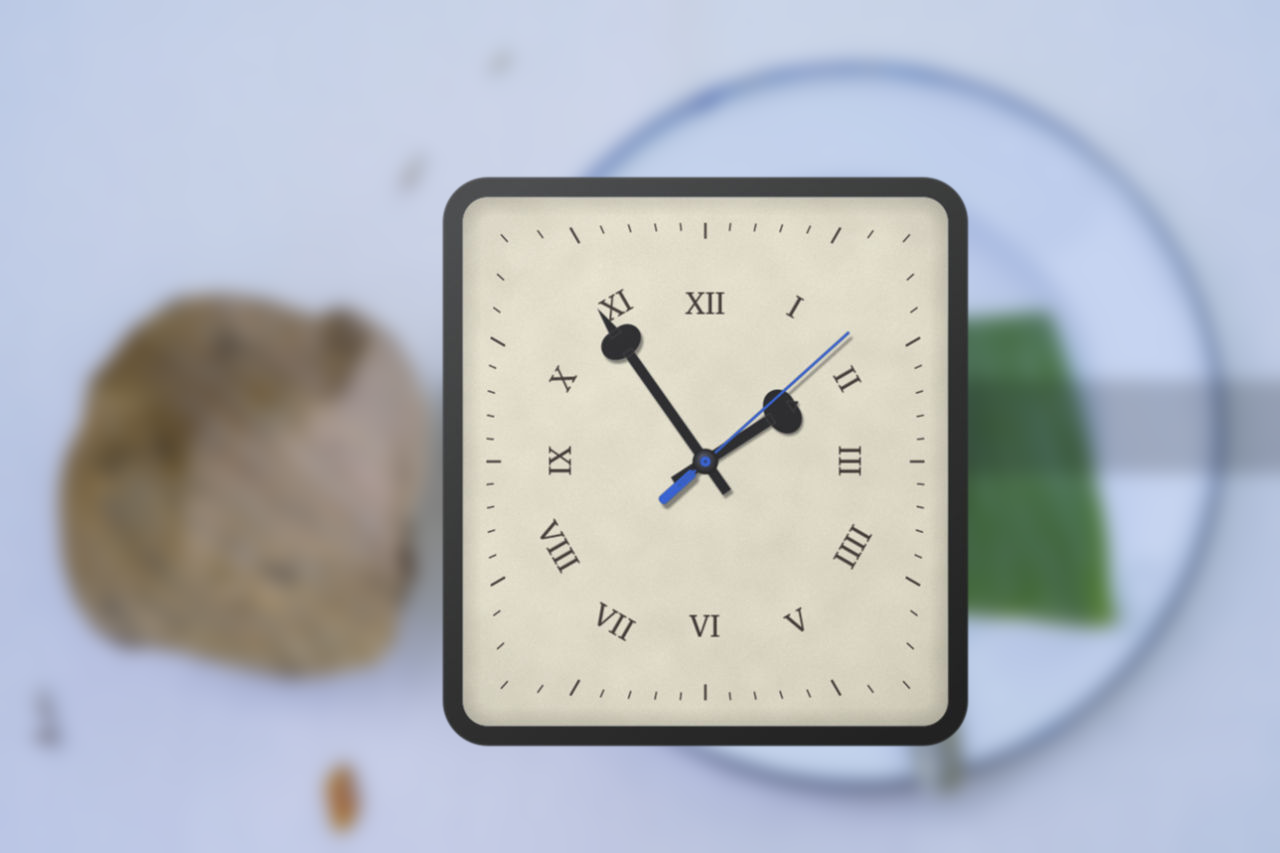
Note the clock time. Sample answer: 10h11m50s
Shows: 1h54m08s
